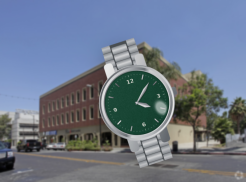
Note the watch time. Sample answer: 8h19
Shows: 4h08
